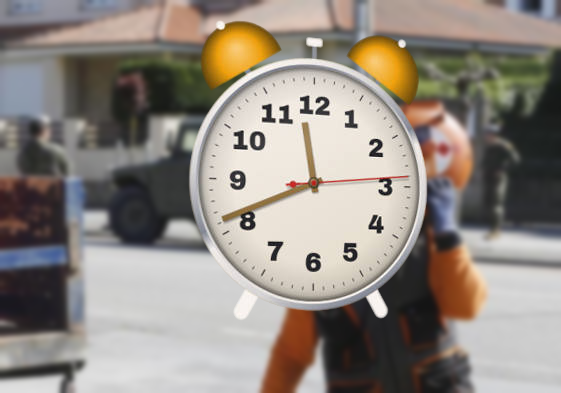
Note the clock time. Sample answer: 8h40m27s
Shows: 11h41m14s
